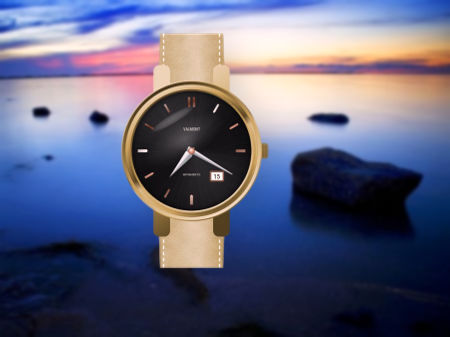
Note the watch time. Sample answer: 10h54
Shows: 7h20
